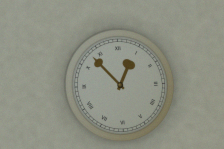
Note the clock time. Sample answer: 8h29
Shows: 12h53
